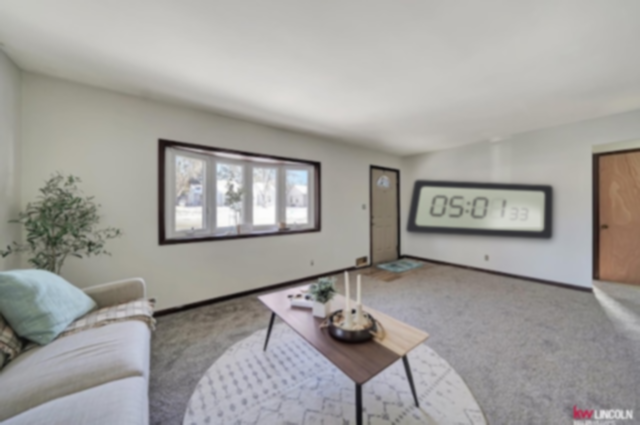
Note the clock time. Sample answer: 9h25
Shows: 5h01
